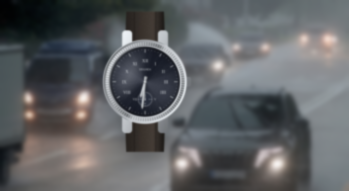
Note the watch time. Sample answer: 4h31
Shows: 6h31
